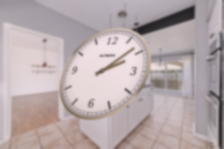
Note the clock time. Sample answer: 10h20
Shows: 2h08
